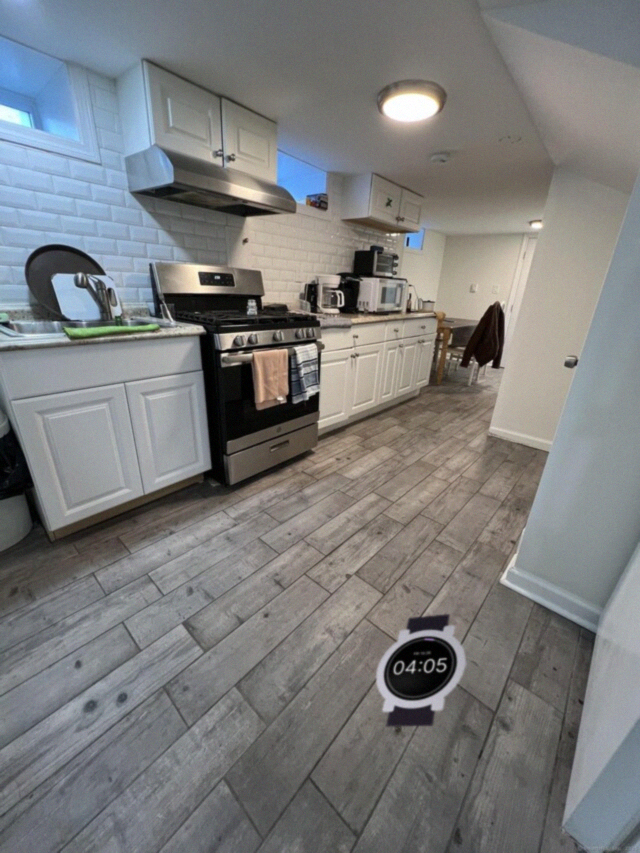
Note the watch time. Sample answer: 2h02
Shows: 4h05
